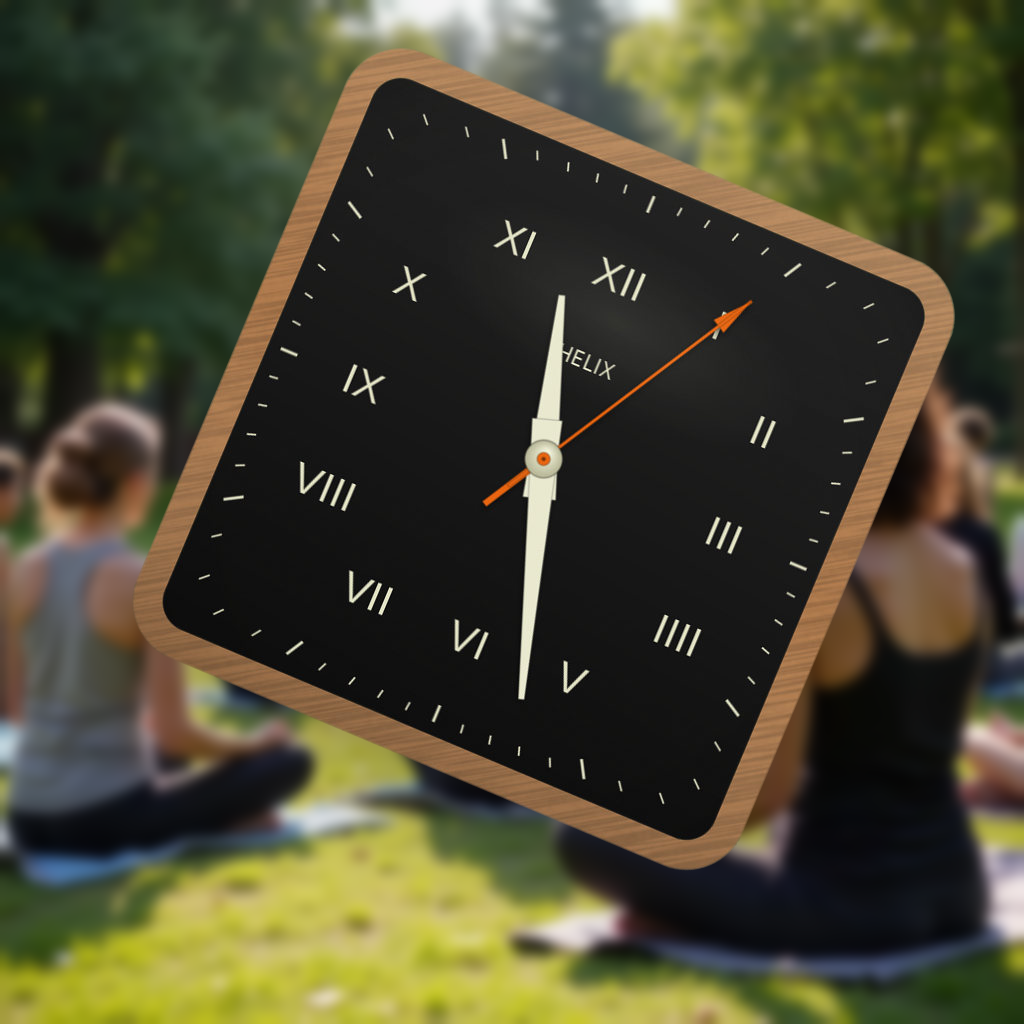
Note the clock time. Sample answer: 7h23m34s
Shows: 11h27m05s
